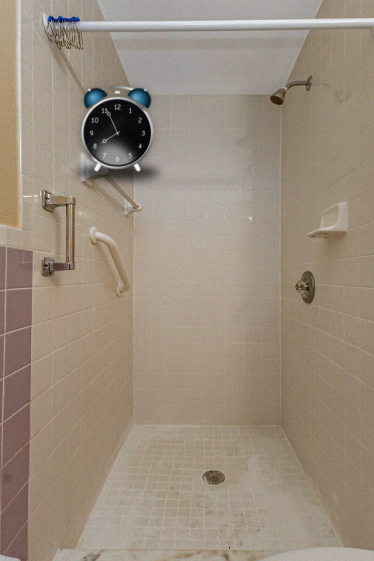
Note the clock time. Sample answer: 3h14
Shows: 7h56
